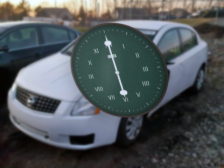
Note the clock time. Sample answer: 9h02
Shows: 6h00
